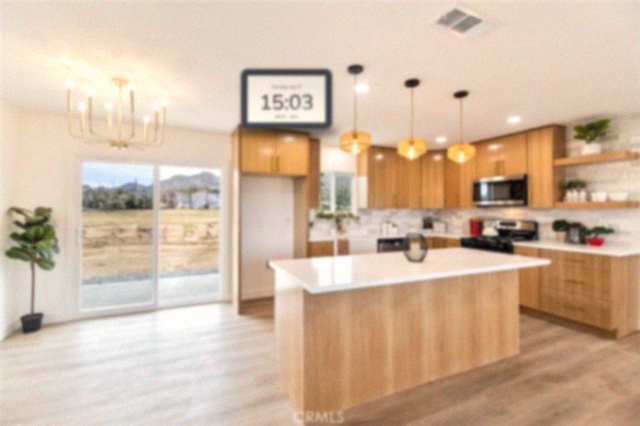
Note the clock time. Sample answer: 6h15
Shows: 15h03
